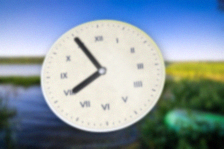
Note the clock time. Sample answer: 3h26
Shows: 7h55
